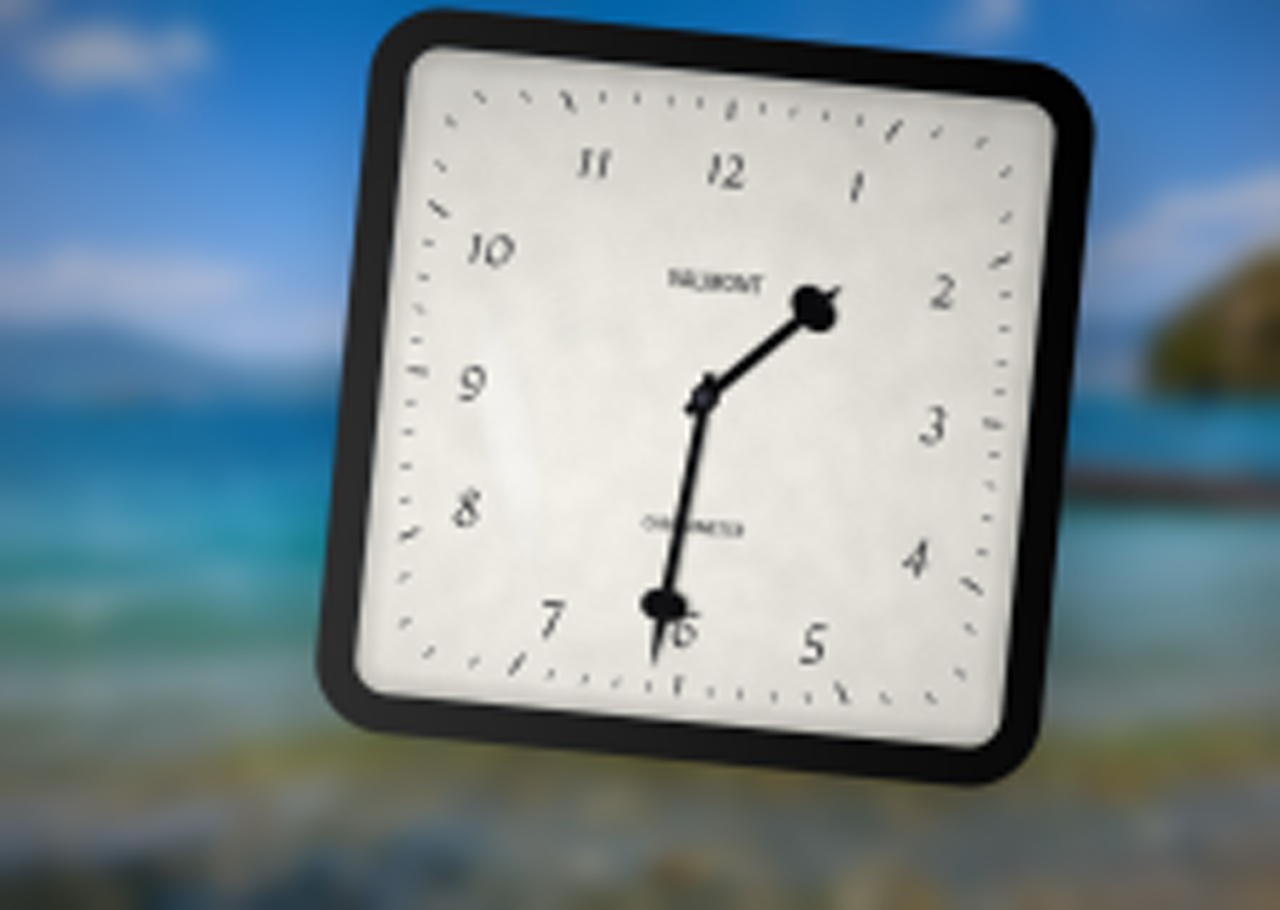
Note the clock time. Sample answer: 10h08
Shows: 1h31
